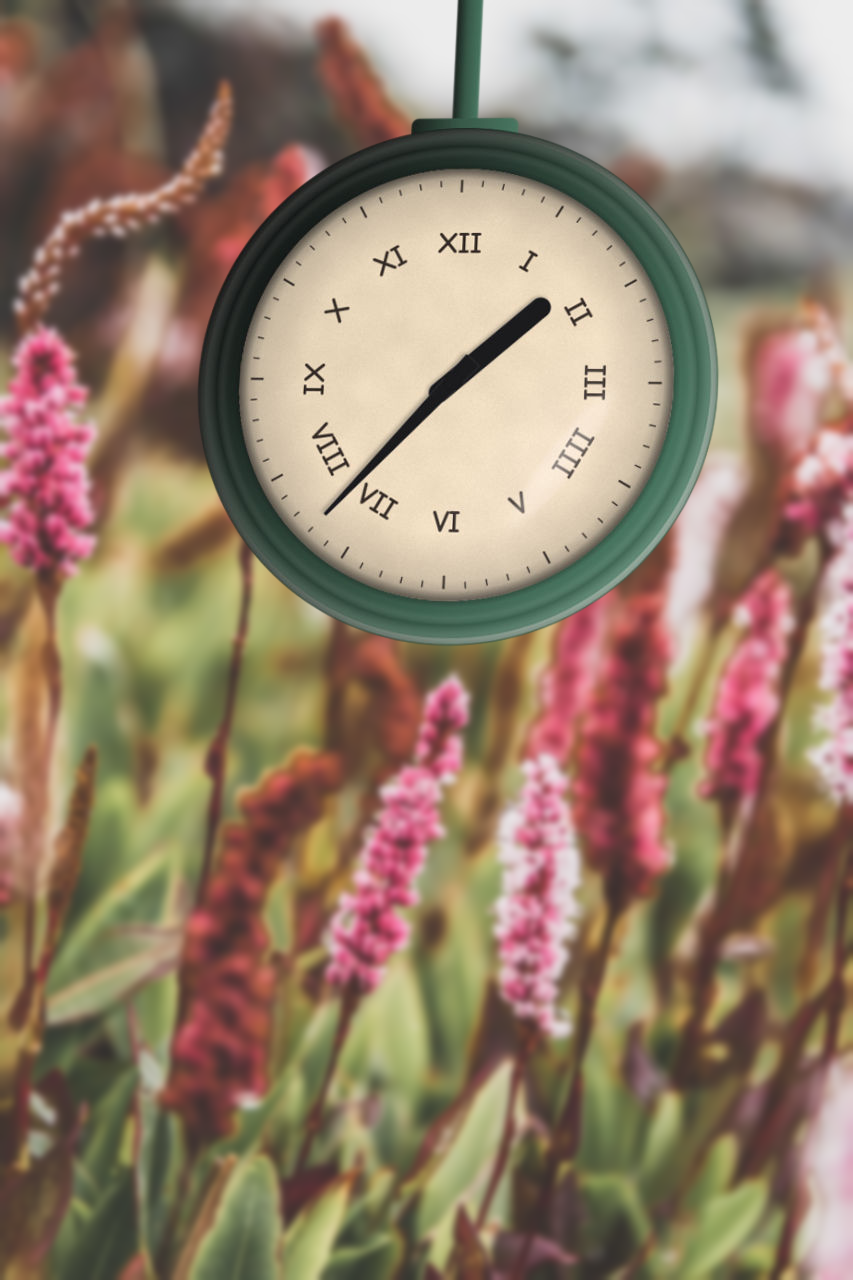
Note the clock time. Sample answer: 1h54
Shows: 1h37
